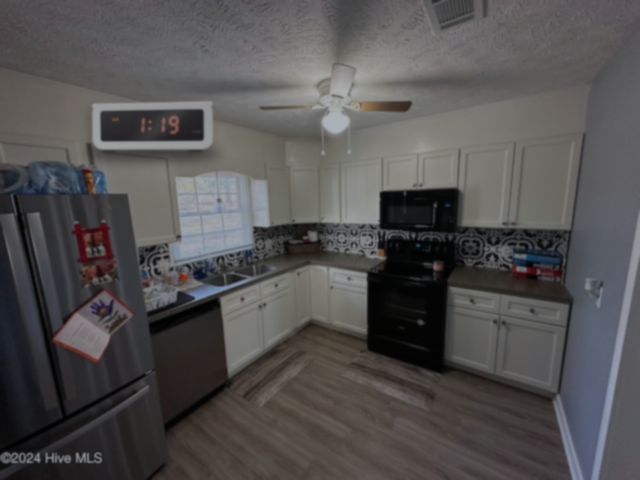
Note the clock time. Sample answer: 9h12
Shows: 1h19
